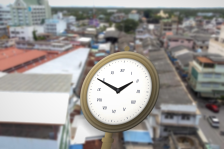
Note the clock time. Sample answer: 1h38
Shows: 1h49
